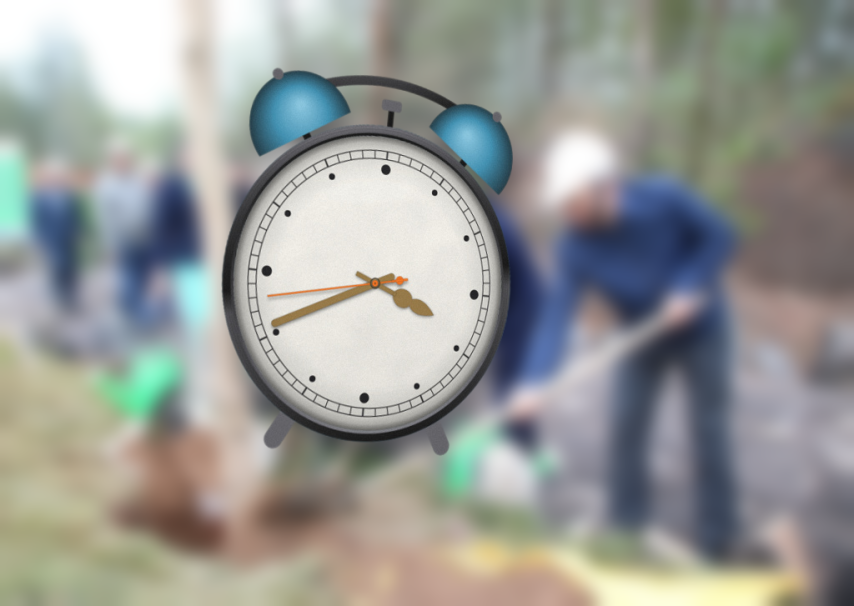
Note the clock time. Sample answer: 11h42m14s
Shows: 3h40m43s
